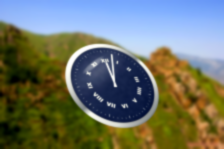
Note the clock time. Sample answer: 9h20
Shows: 12h03
